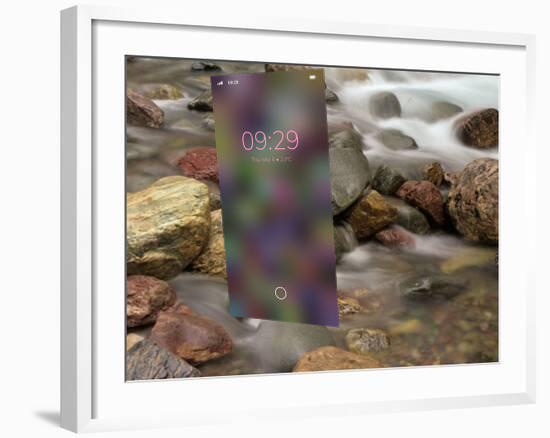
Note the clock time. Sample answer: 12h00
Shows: 9h29
